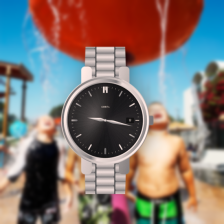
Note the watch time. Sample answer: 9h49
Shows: 9h17
